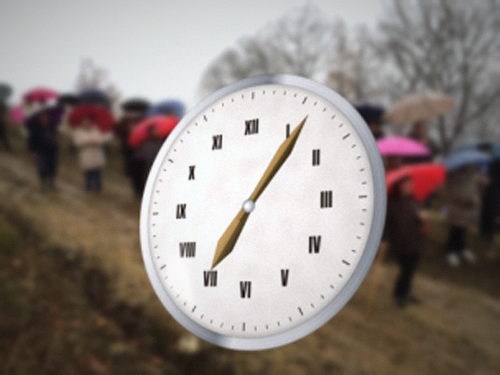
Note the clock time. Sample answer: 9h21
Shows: 7h06
